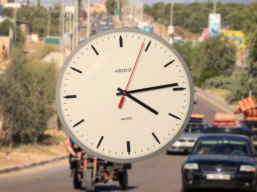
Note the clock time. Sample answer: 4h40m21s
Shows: 4h14m04s
